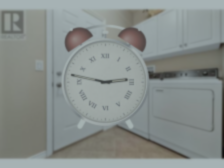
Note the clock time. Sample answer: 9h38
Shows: 2h47
